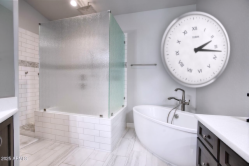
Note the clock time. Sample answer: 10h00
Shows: 2h17
